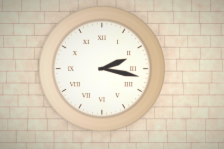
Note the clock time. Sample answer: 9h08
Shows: 2h17
